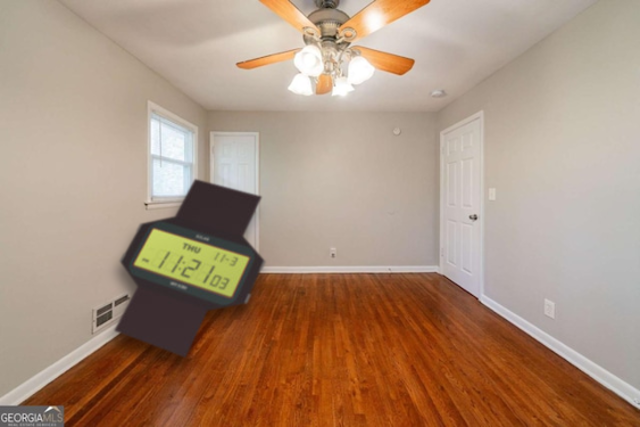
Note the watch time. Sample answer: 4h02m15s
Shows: 11h21m03s
